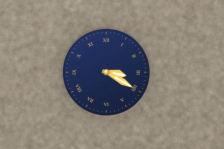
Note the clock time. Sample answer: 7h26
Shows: 3h20
